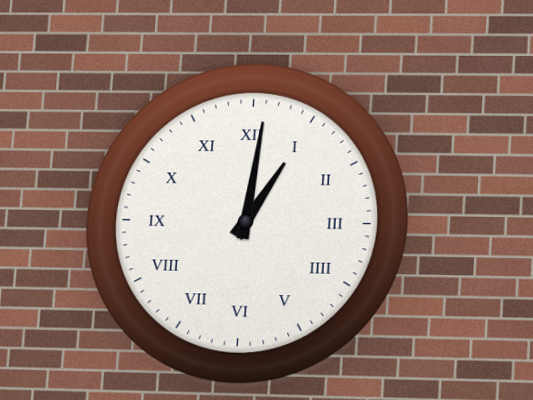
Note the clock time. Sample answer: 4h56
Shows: 1h01
